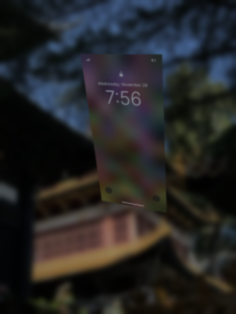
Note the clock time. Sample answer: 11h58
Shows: 7h56
